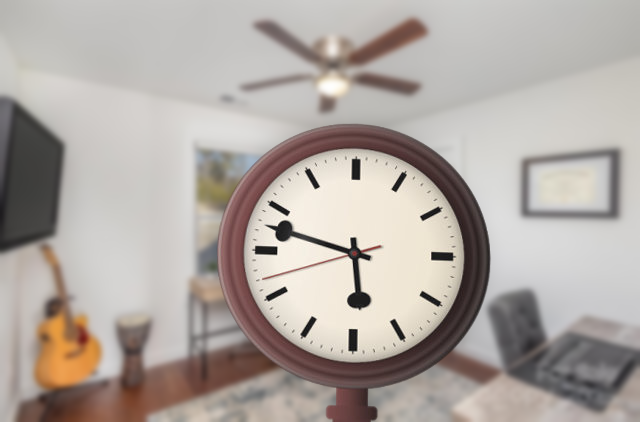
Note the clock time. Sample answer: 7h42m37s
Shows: 5h47m42s
